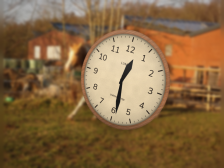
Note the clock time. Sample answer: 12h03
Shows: 12h29
